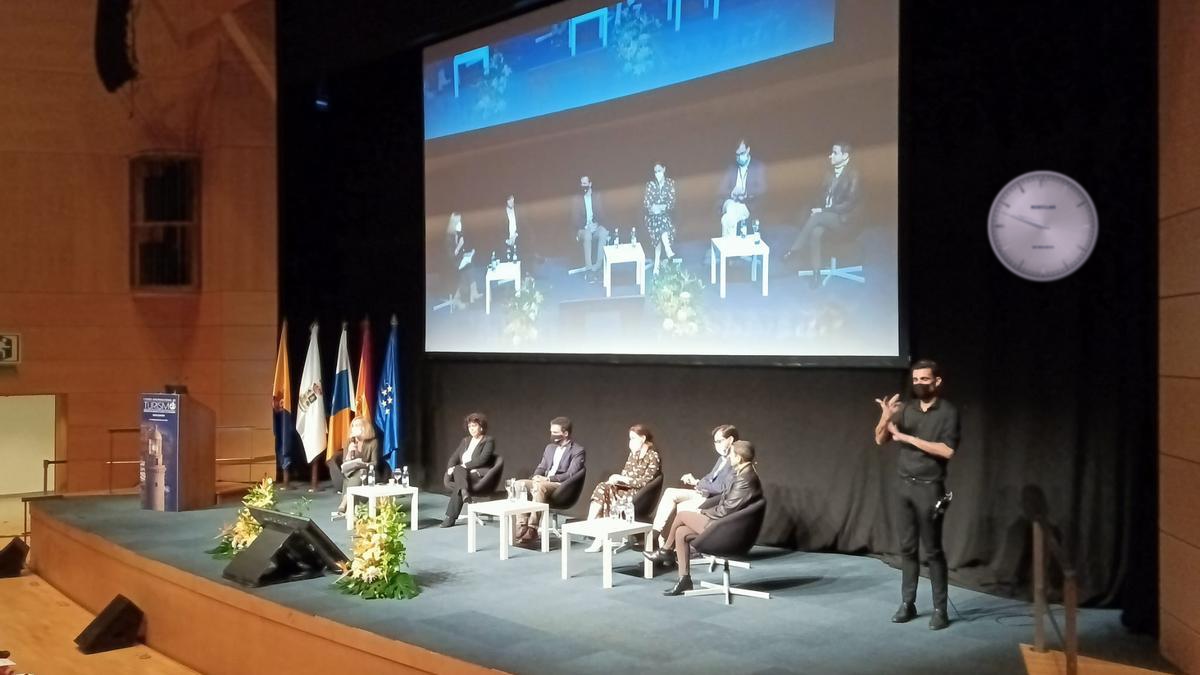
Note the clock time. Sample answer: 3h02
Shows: 9h48
